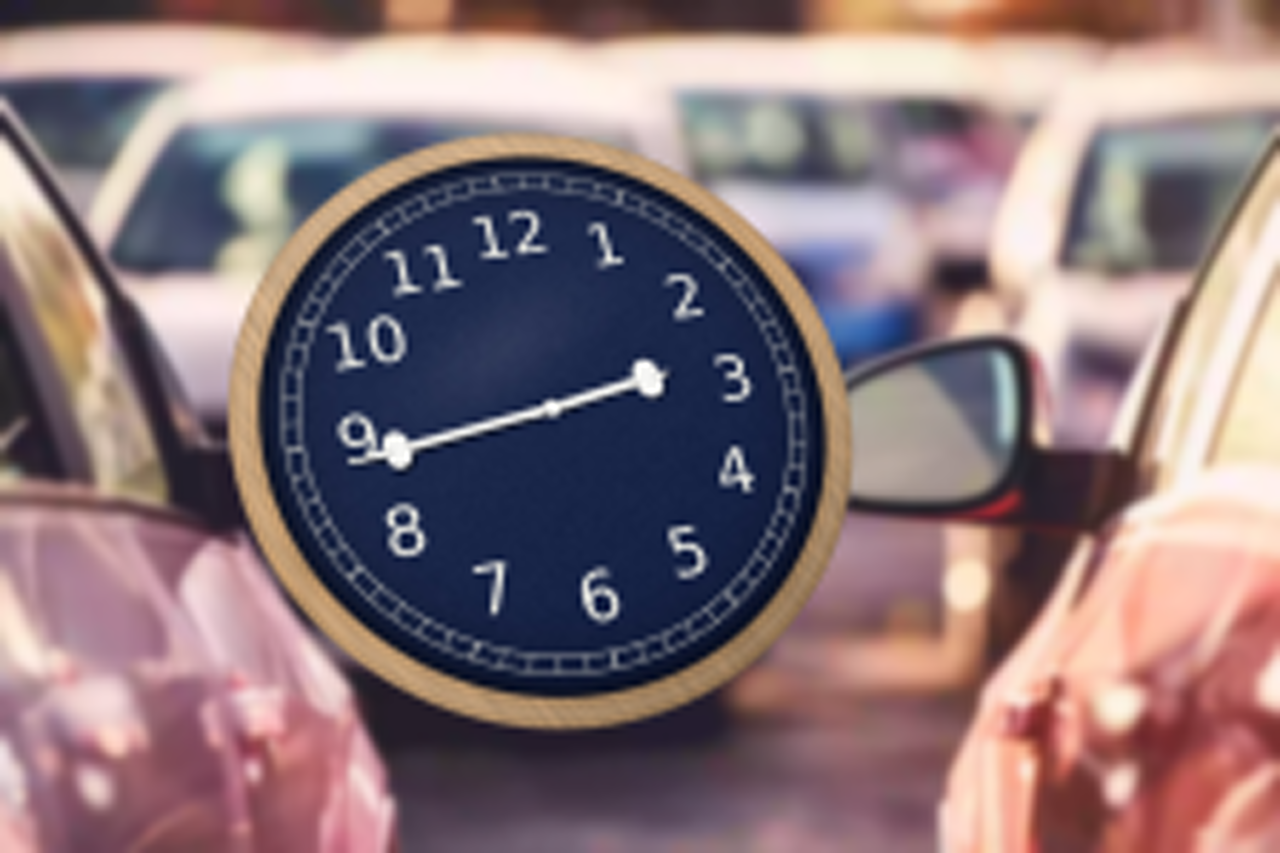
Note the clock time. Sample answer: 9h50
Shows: 2h44
